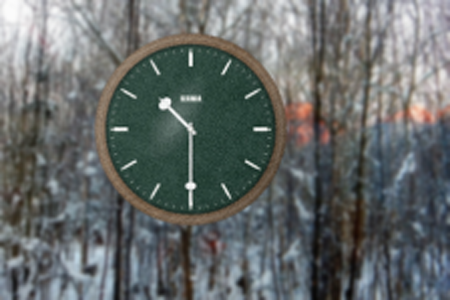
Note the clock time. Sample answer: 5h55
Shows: 10h30
